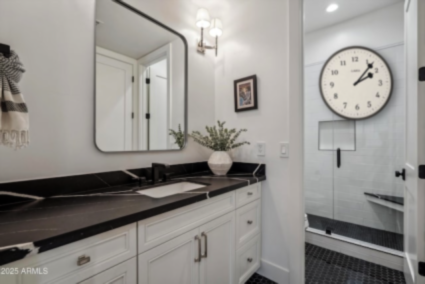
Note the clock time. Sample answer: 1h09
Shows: 2h07
